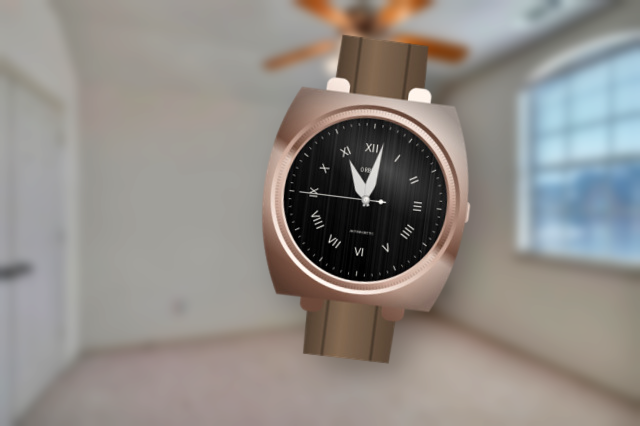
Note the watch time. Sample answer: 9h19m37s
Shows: 11h01m45s
